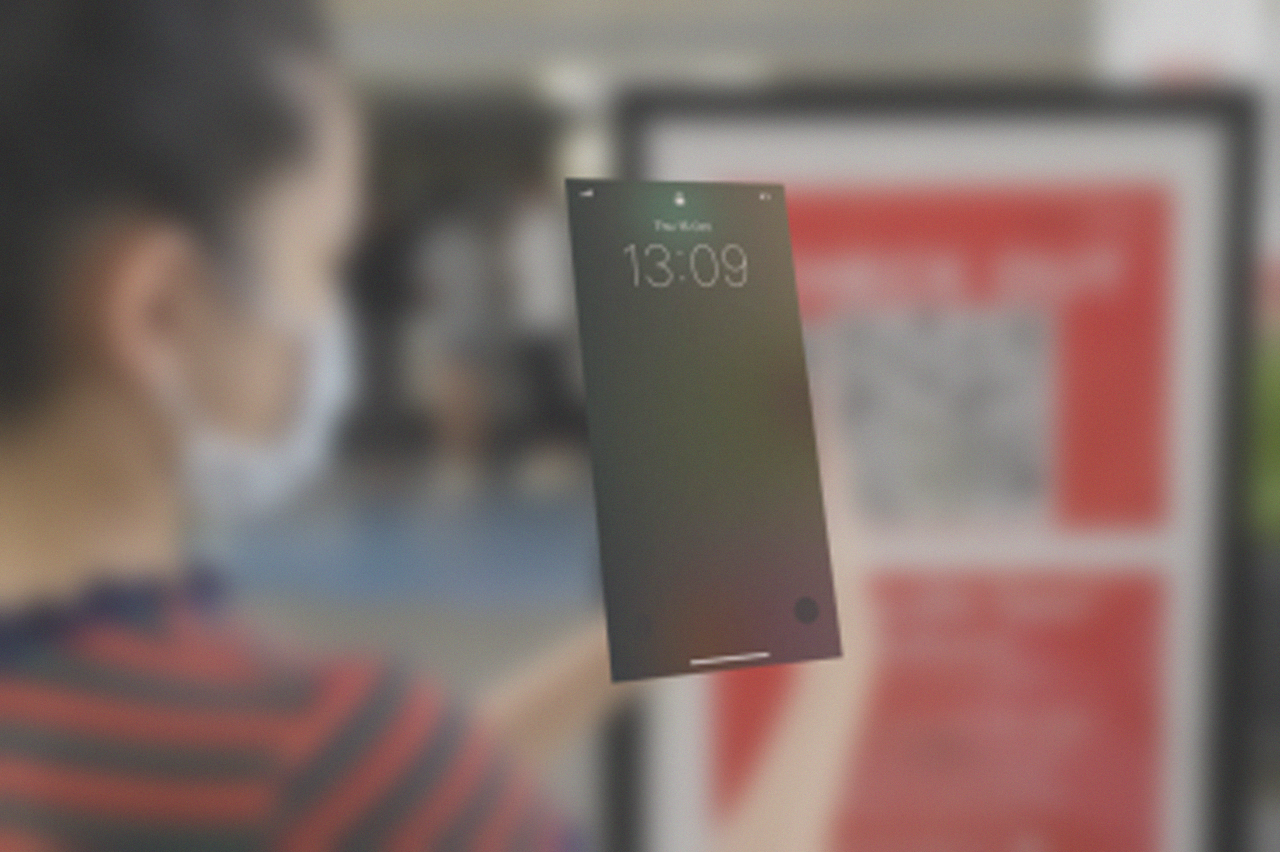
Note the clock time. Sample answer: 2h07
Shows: 13h09
